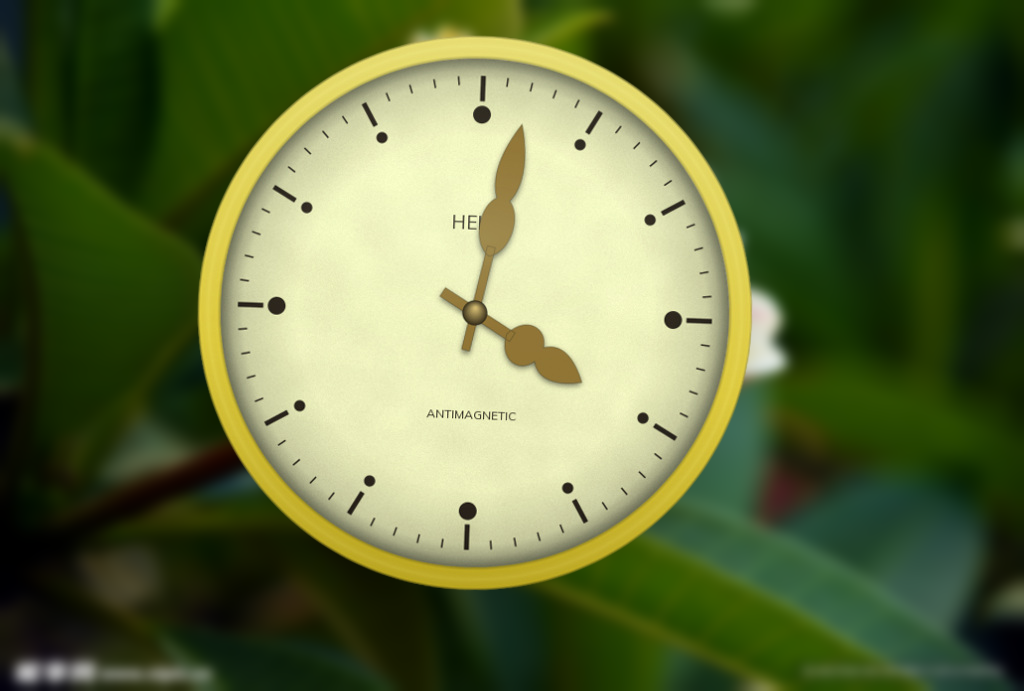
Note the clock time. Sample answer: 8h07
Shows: 4h02
